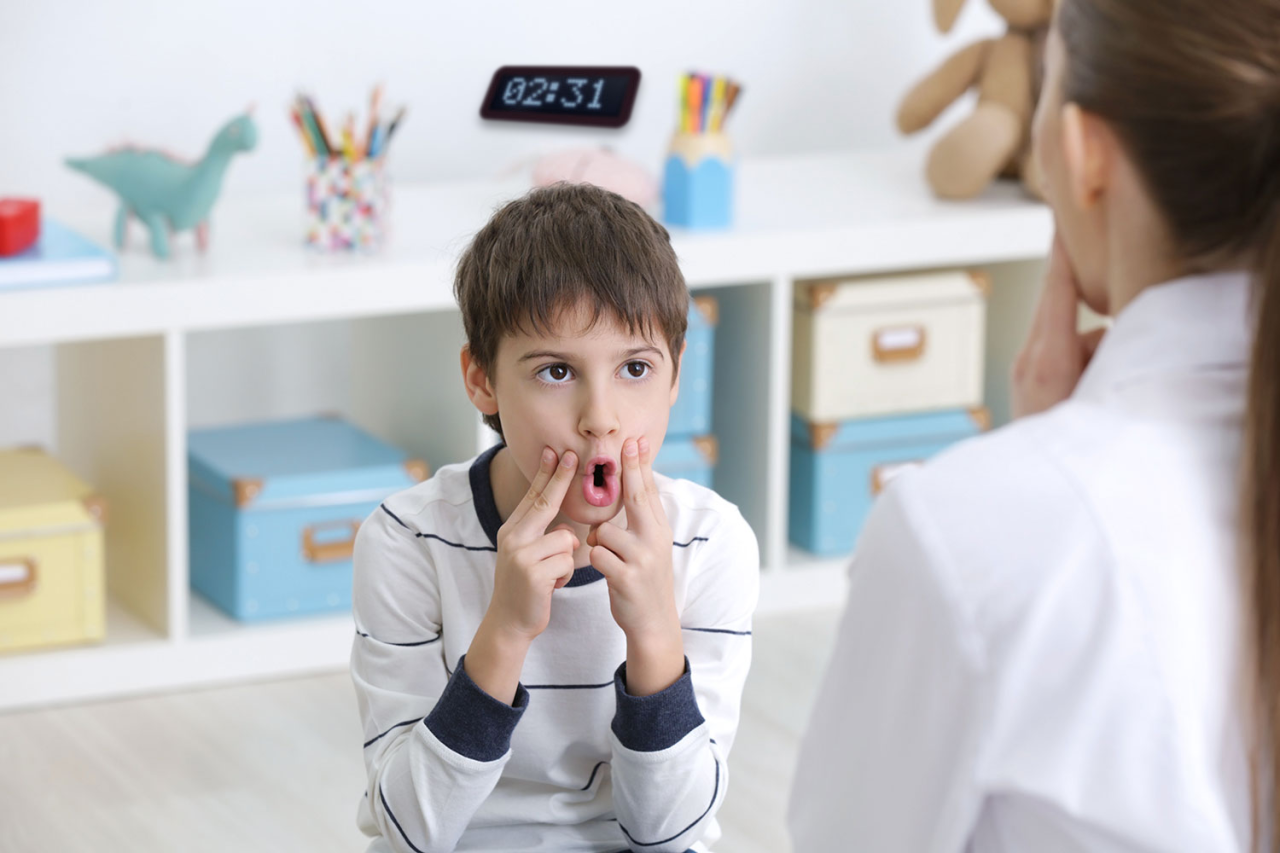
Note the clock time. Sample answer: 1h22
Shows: 2h31
